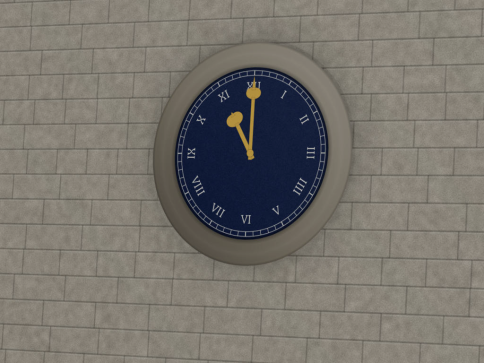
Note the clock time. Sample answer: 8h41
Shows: 11h00
